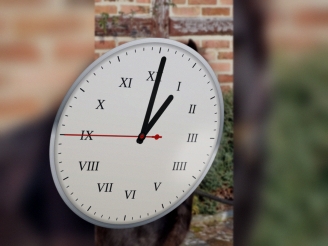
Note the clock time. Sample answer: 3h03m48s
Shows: 1h00m45s
